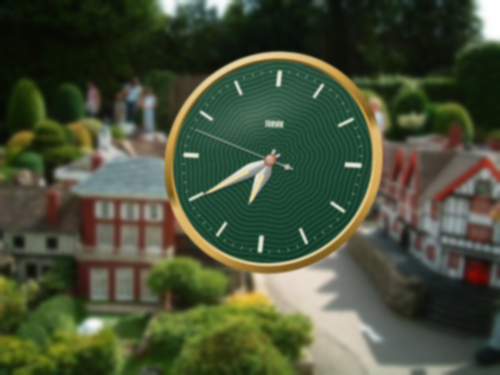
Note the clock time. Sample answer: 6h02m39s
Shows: 6h39m48s
